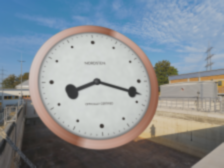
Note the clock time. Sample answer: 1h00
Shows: 8h18
